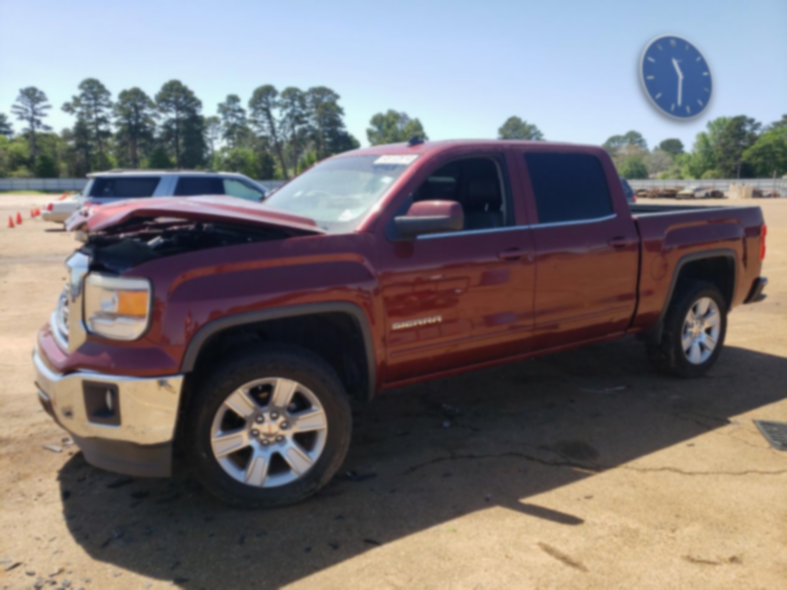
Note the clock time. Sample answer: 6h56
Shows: 11h33
